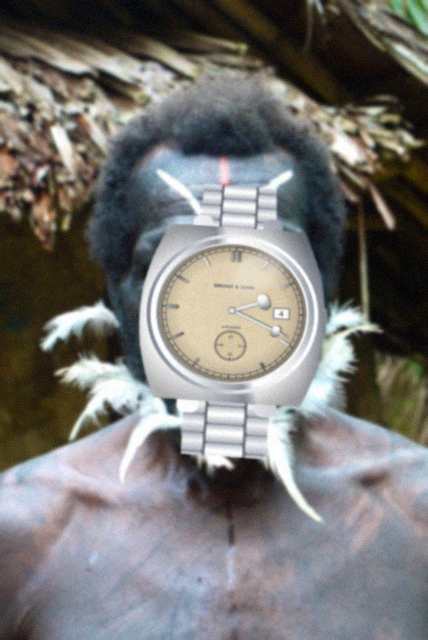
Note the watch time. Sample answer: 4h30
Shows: 2h19
